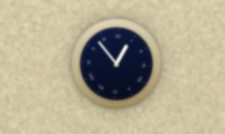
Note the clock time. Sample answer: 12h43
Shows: 12h53
